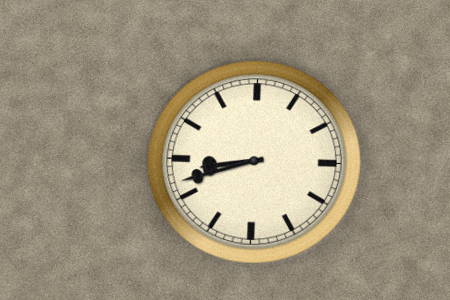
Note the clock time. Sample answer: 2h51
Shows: 8h42
